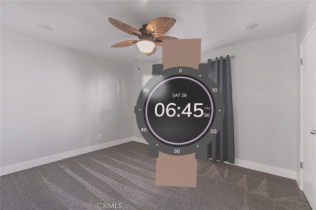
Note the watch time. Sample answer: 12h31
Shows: 6h45
